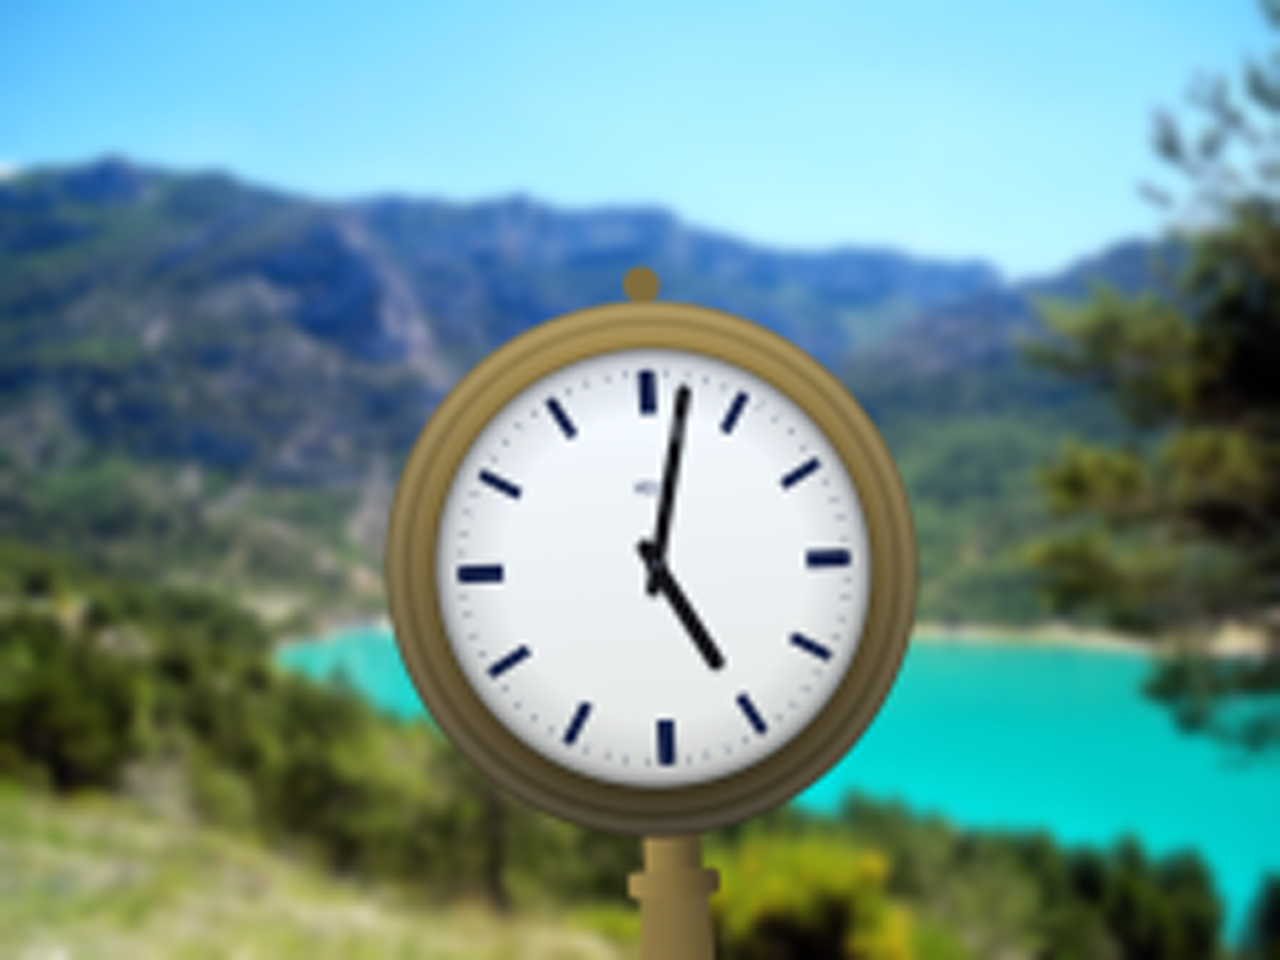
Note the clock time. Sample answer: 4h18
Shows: 5h02
